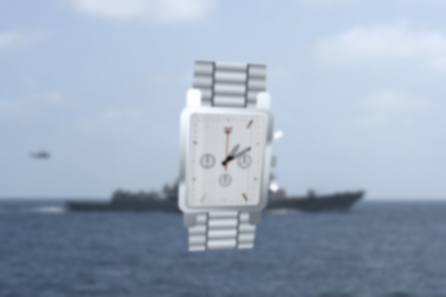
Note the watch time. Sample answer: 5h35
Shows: 1h10
